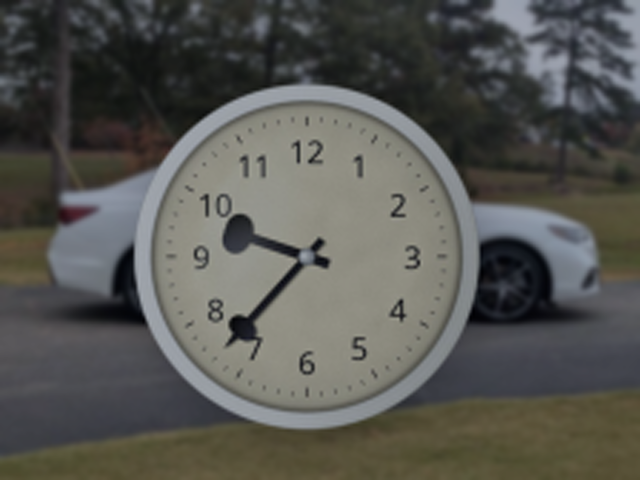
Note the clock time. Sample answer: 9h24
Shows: 9h37
